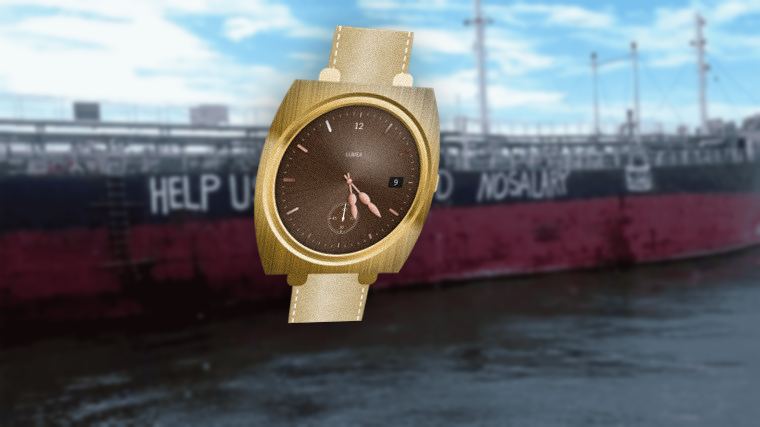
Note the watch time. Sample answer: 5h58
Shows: 5h22
